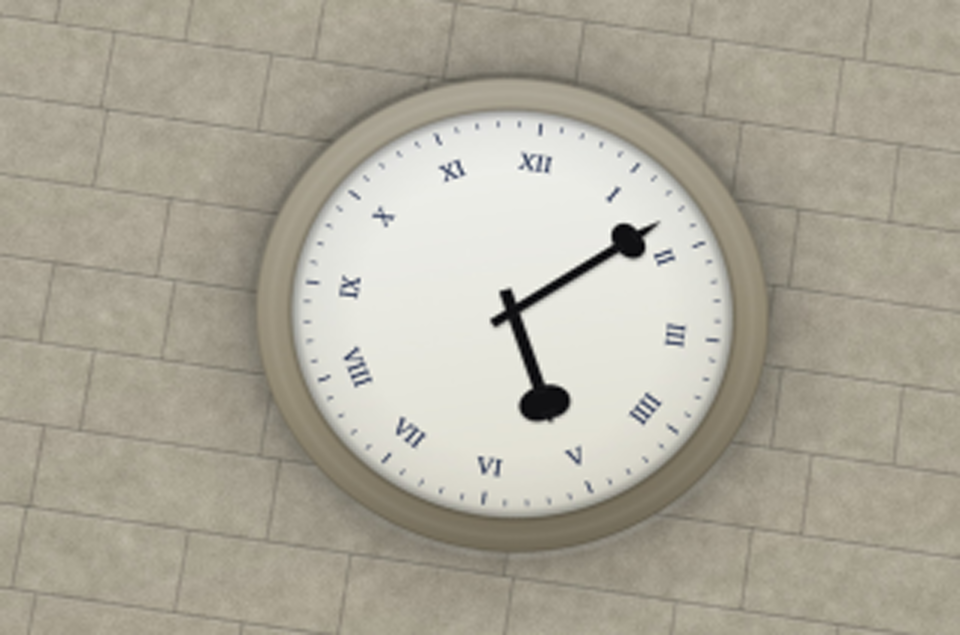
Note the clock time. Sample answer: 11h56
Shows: 5h08
